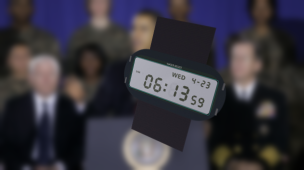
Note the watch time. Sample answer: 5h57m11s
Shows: 6h13m59s
